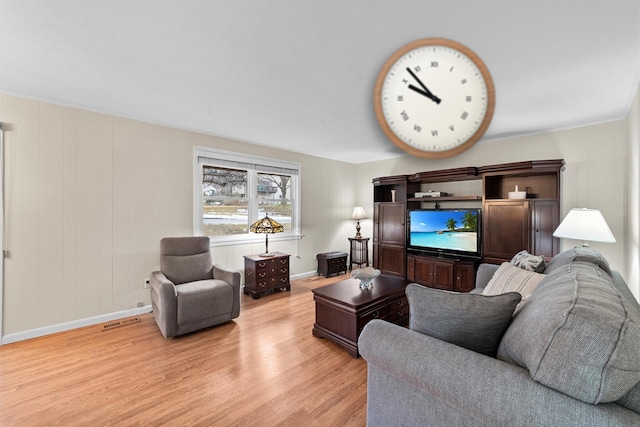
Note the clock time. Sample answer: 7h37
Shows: 9h53
